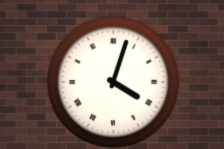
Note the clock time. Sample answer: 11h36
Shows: 4h03
